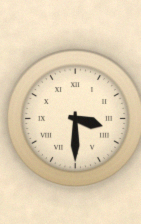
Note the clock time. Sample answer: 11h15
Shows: 3h30
